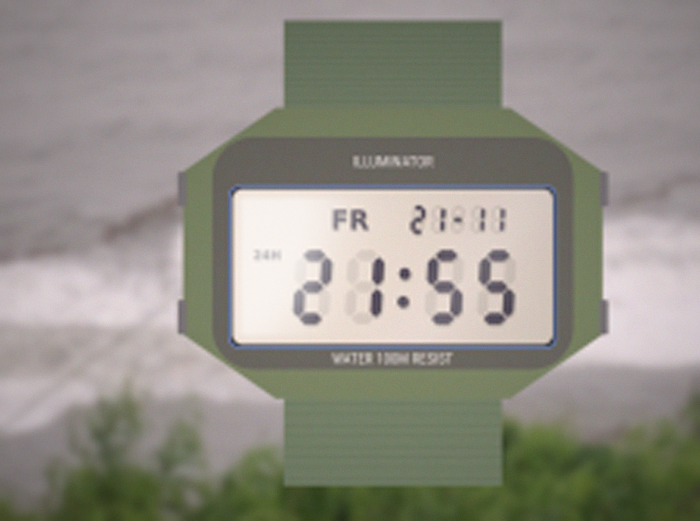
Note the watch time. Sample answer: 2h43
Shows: 21h55
